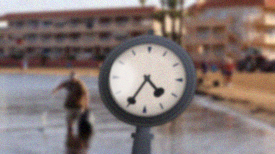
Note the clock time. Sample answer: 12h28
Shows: 4h35
